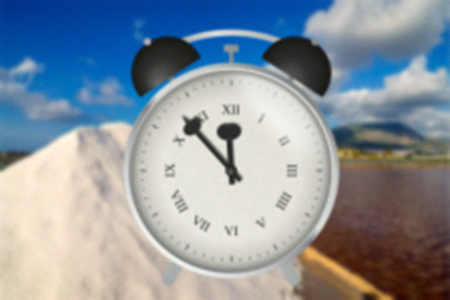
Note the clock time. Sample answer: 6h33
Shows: 11h53
